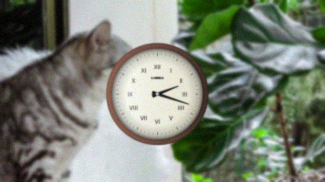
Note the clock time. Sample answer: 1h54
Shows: 2h18
